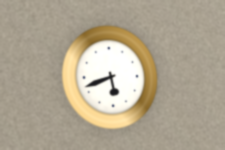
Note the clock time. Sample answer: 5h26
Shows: 5h42
